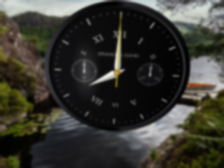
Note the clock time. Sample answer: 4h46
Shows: 8h00
